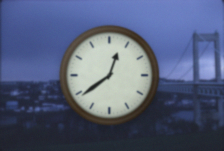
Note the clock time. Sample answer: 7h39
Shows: 12h39
